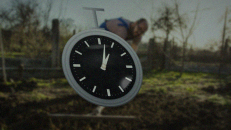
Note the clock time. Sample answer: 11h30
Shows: 1h02
